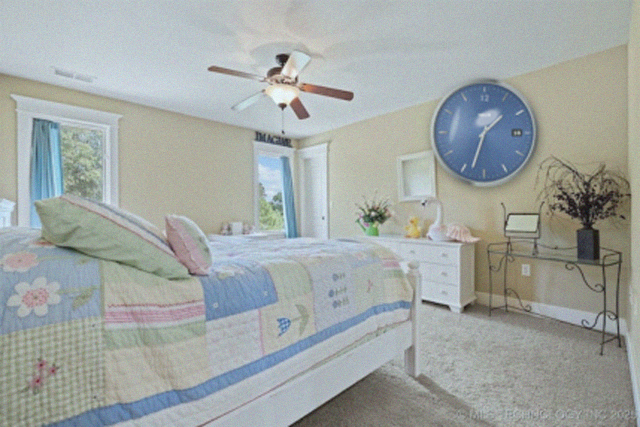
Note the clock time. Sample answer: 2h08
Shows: 1h33
